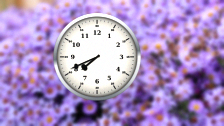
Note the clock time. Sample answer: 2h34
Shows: 7h41
